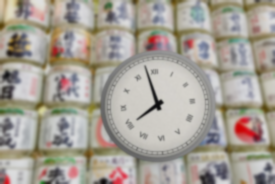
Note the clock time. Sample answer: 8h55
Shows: 7h58
